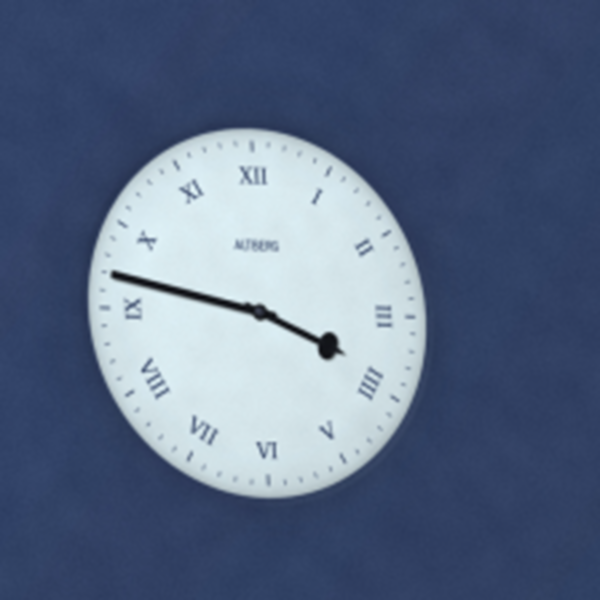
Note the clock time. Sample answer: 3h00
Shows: 3h47
